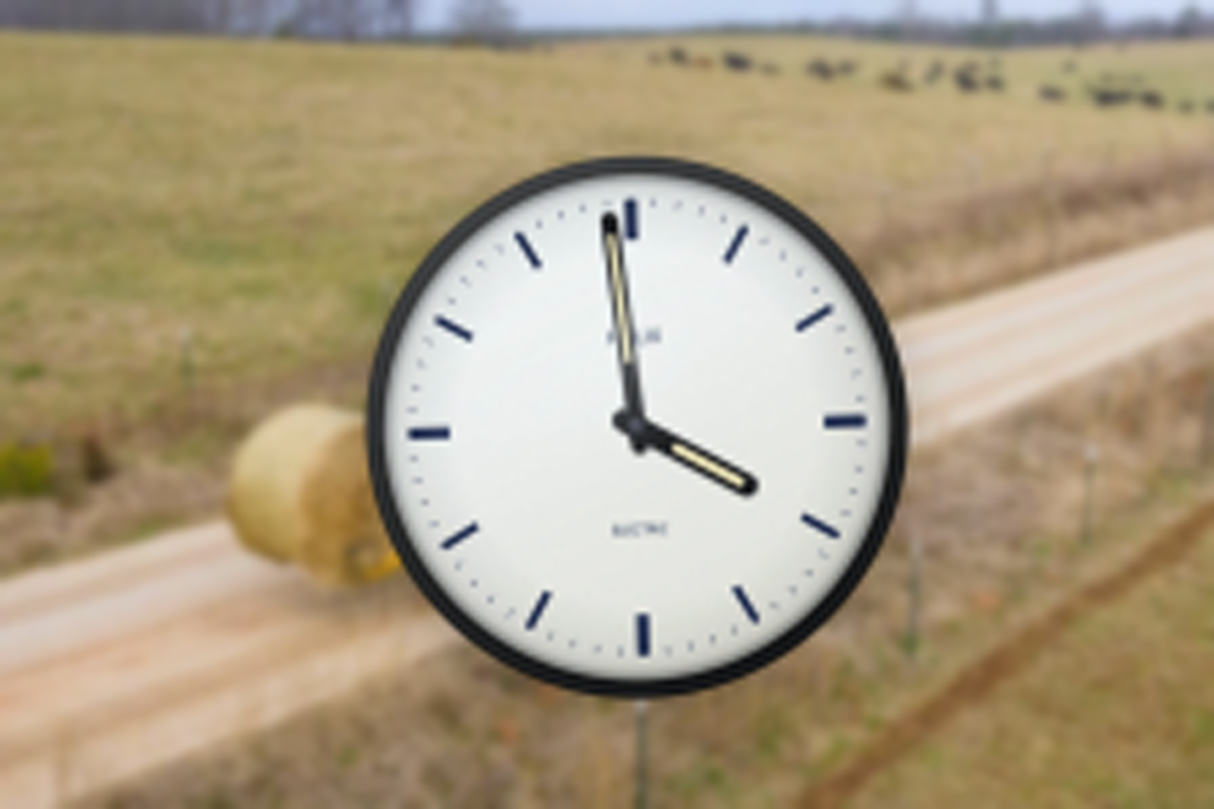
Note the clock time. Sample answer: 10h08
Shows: 3h59
